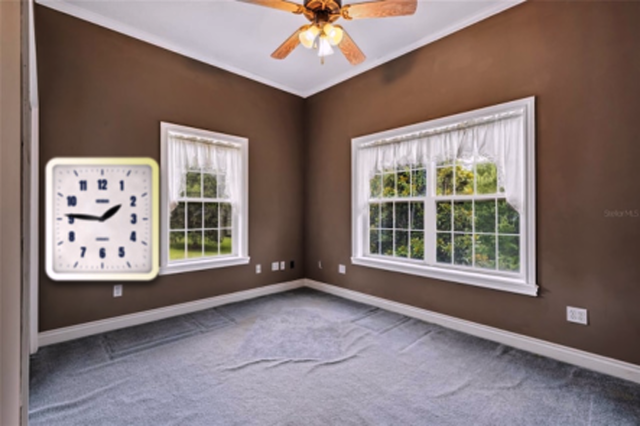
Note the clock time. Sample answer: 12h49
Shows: 1h46
